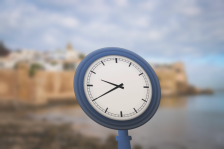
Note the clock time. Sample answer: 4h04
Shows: 9h40
